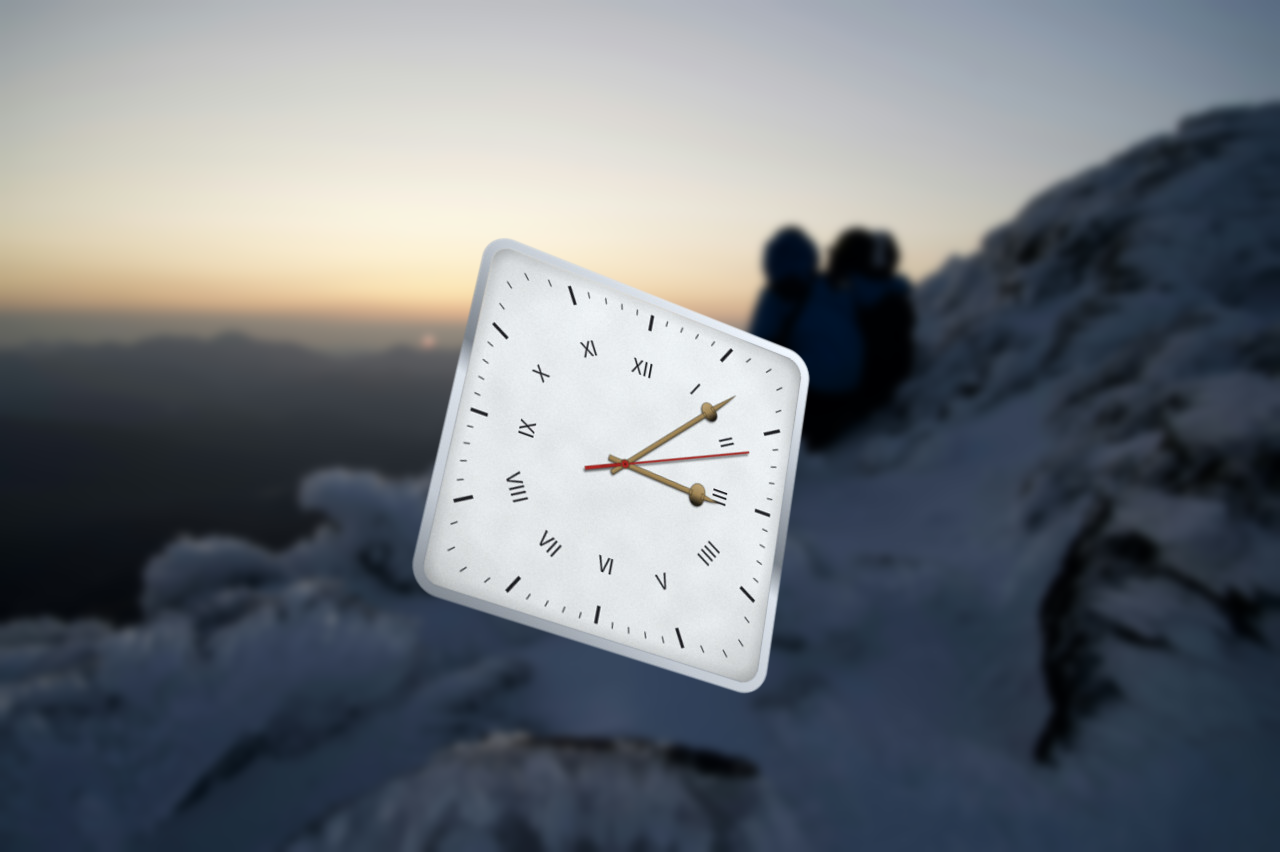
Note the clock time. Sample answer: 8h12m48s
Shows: 3h07m11s
